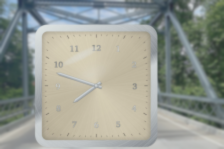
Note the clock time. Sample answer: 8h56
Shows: 7h48
